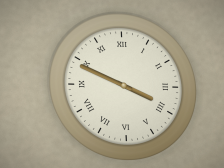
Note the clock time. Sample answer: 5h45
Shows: 3h49
